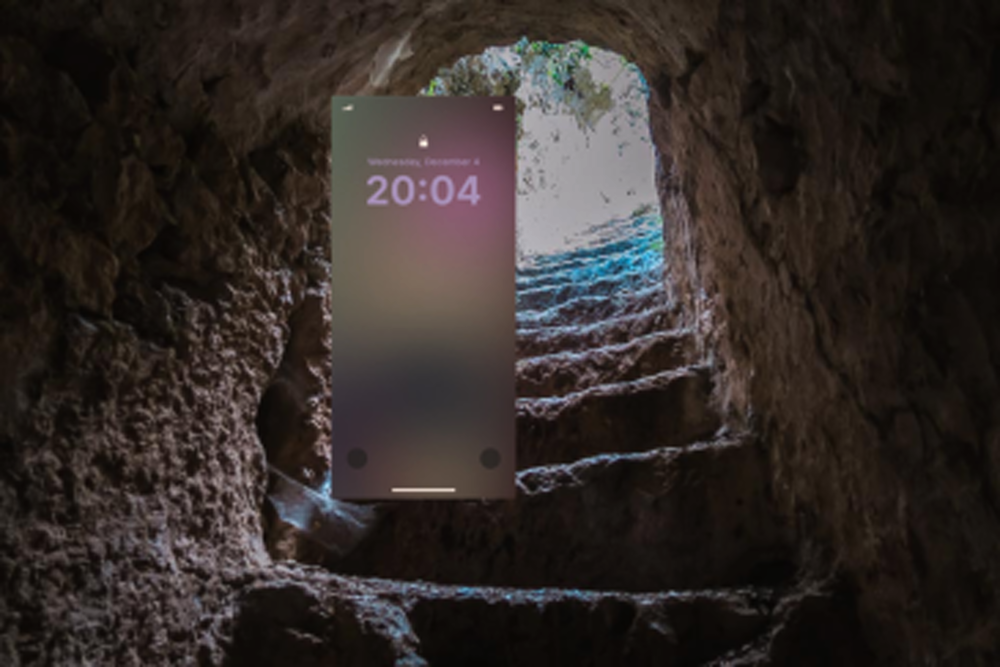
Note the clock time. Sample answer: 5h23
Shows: 20h04
